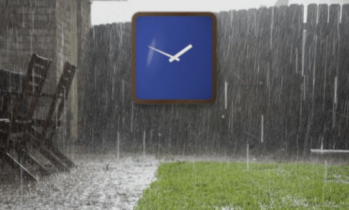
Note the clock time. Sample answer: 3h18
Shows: 1h49
